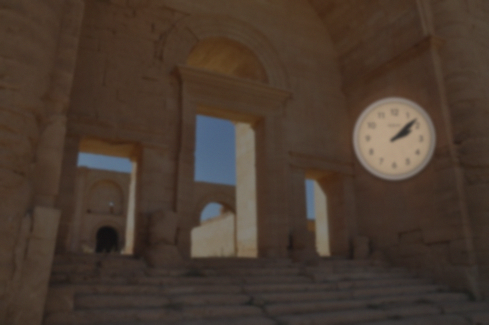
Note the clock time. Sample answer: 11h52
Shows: 2h08
